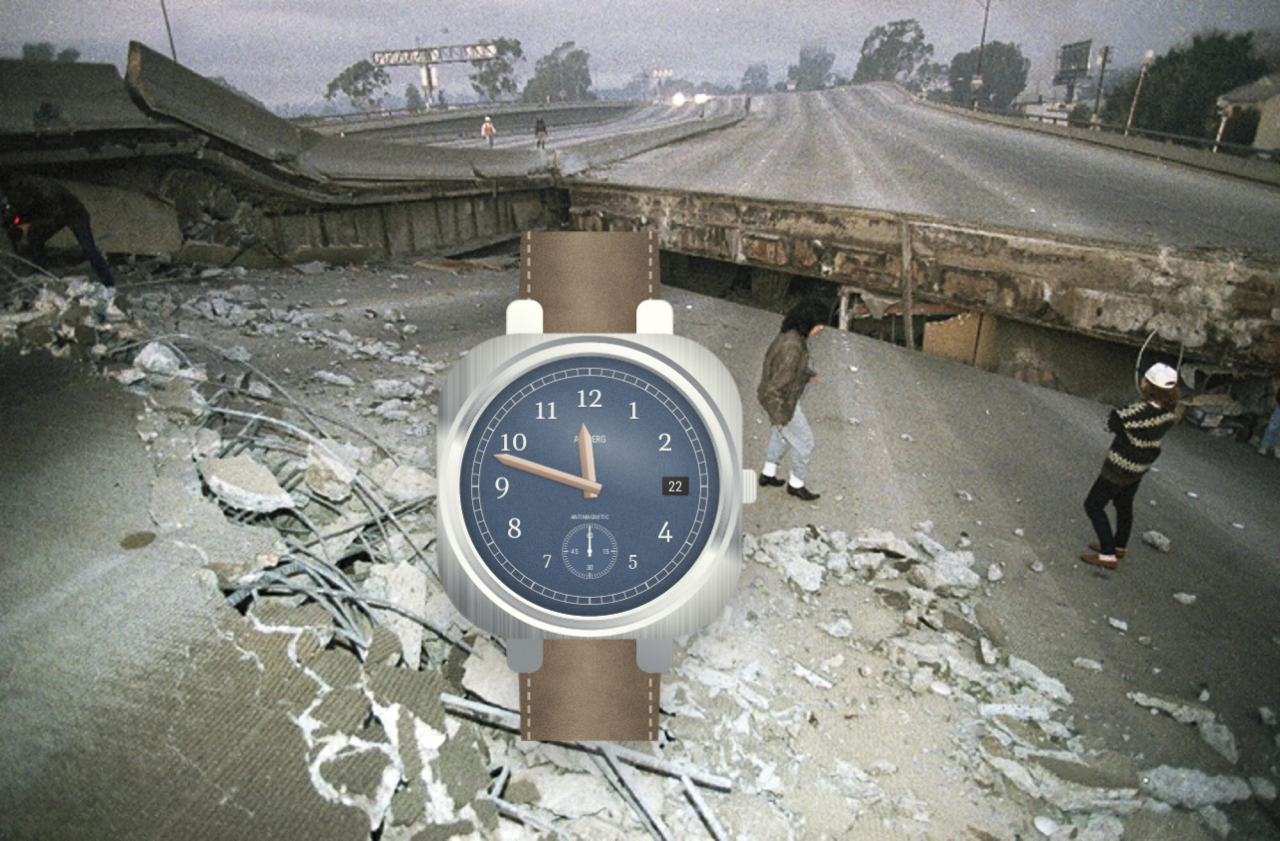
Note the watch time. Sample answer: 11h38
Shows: 11h48
